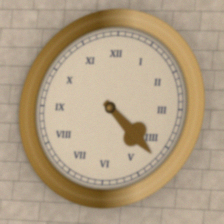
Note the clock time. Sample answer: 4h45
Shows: 4h22
